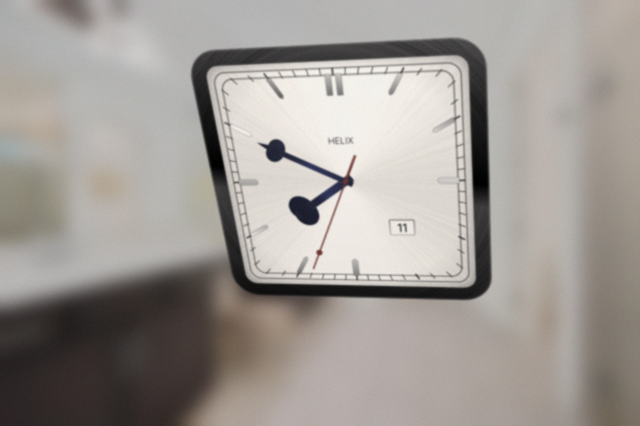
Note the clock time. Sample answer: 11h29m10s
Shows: 7h49m34s
